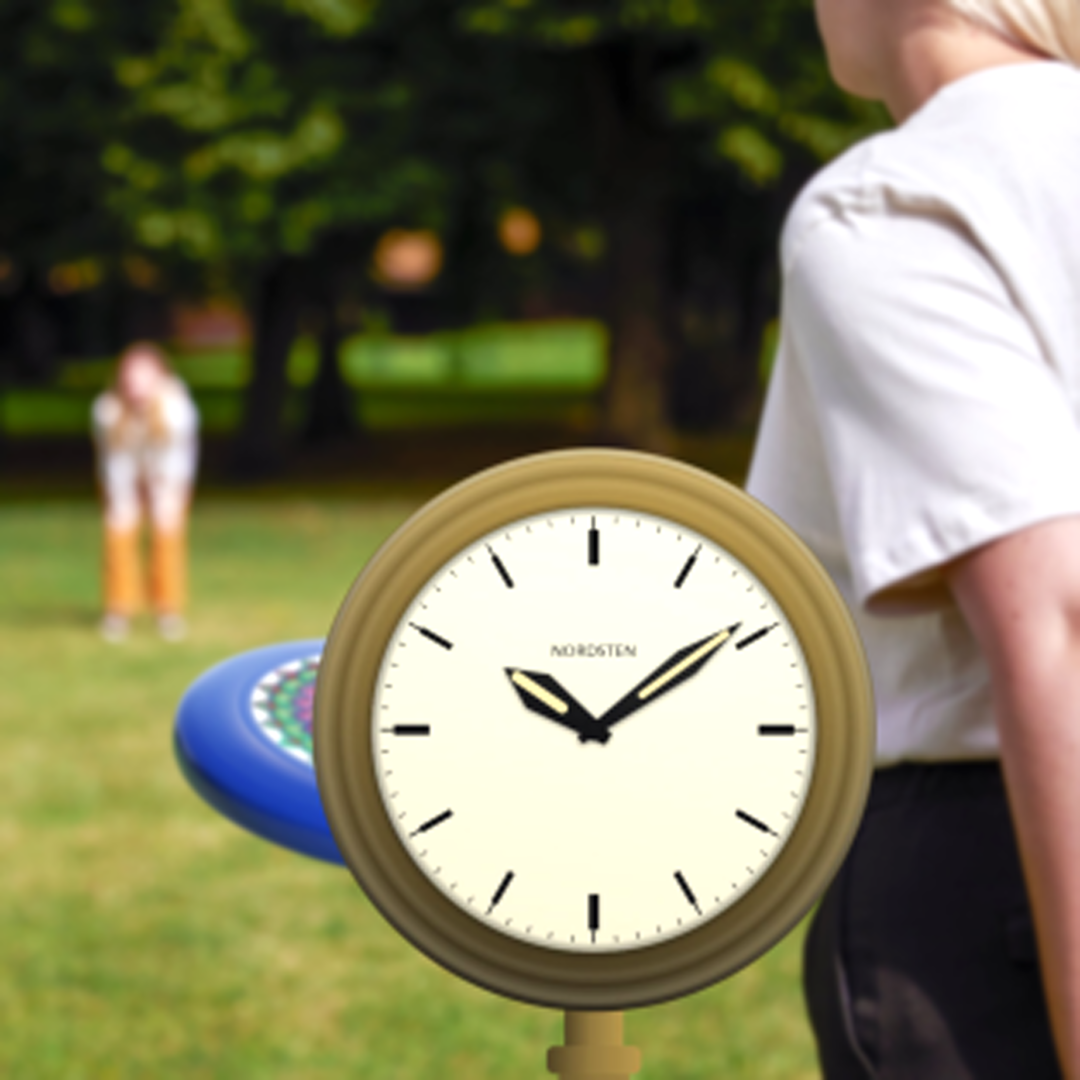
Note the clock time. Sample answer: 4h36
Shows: 10h09
